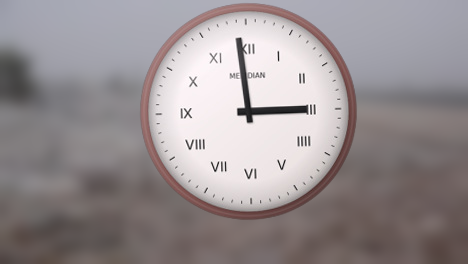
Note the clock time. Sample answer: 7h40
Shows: 2h59
